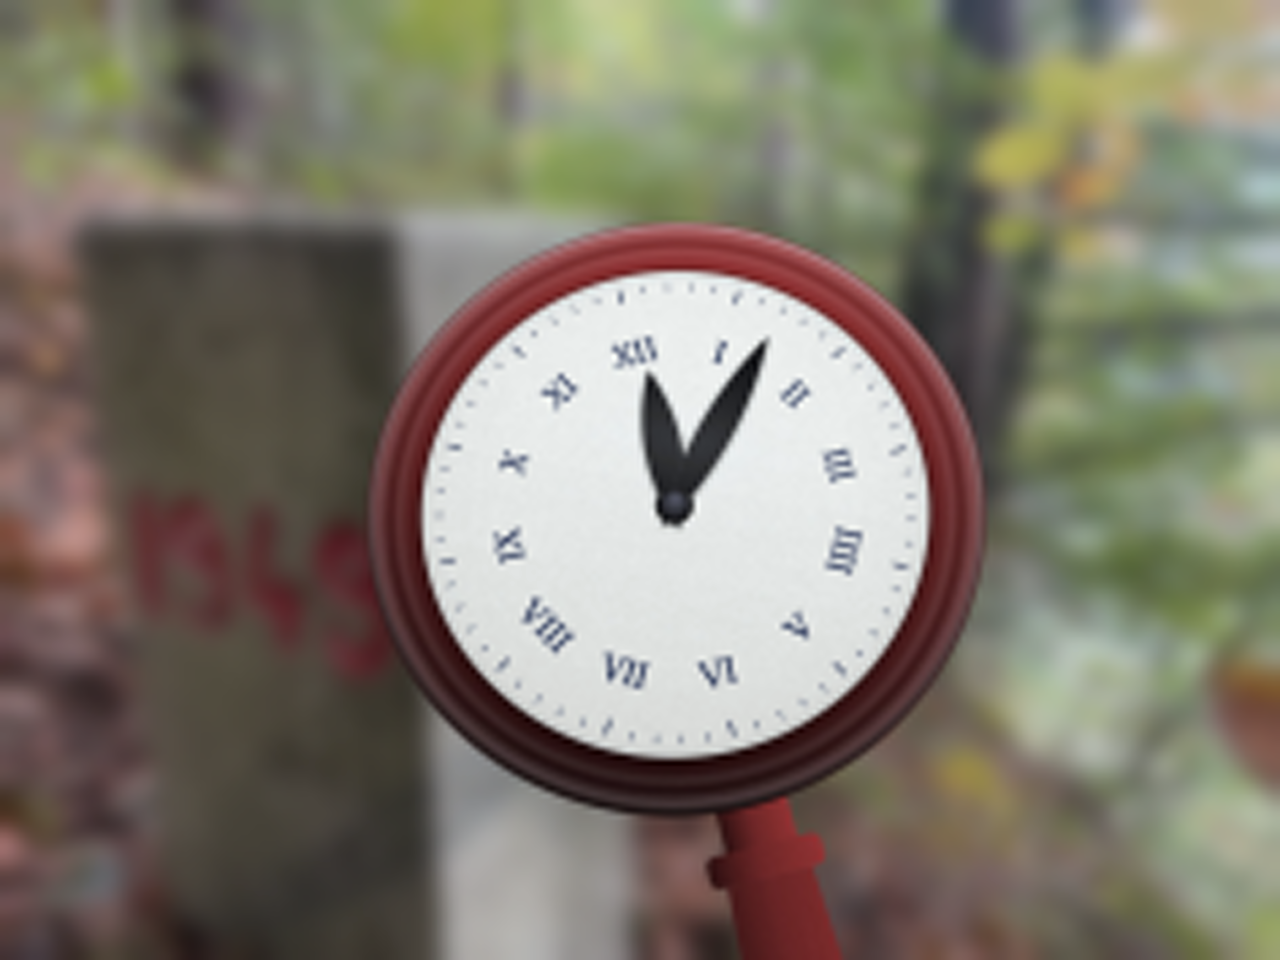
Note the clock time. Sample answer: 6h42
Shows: 12h07
